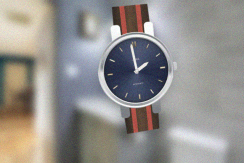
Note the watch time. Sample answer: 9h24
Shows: 1h59
